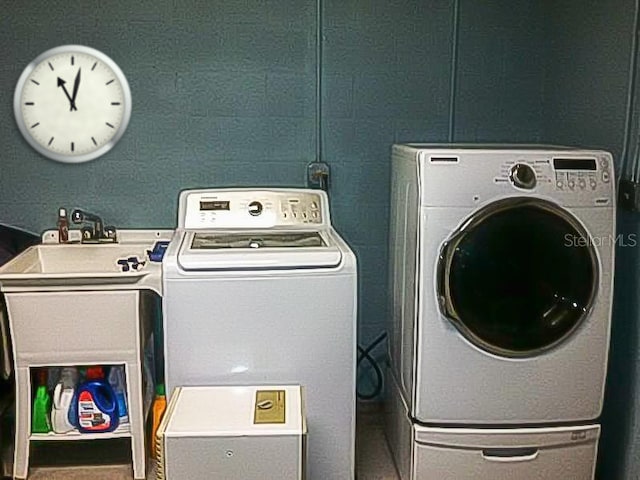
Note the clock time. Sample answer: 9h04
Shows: 11h02
